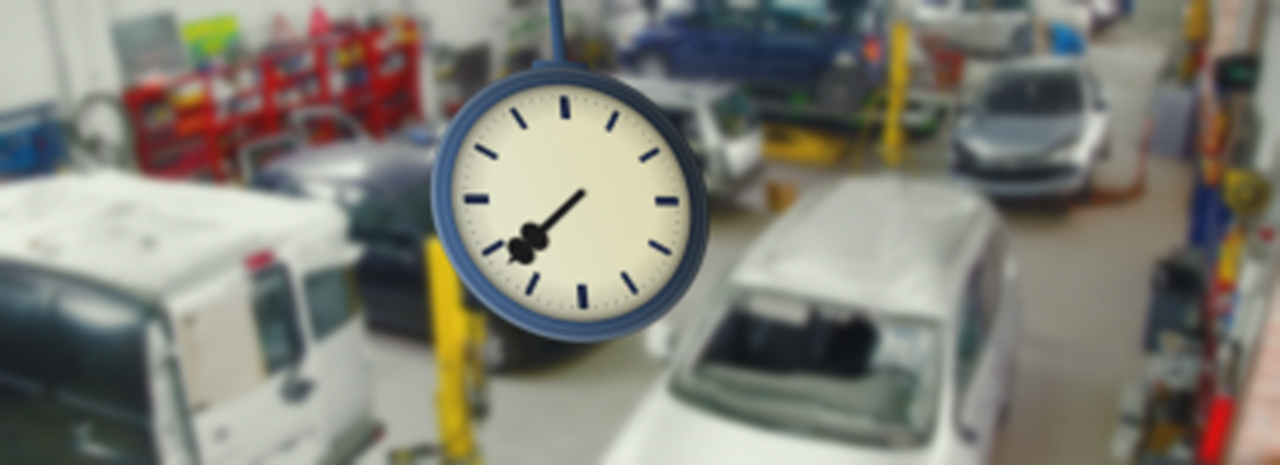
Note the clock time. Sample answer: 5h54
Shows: 7h38
